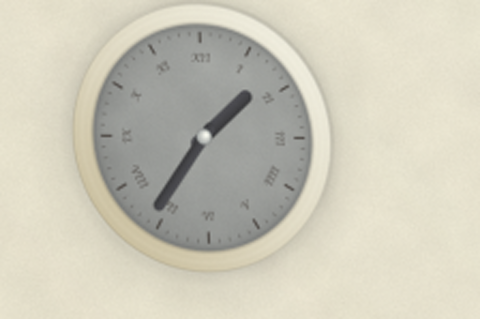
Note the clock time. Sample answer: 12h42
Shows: 1h36
